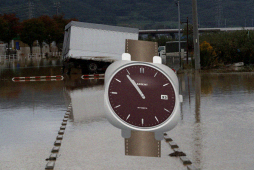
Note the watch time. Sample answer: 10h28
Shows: 10h54
